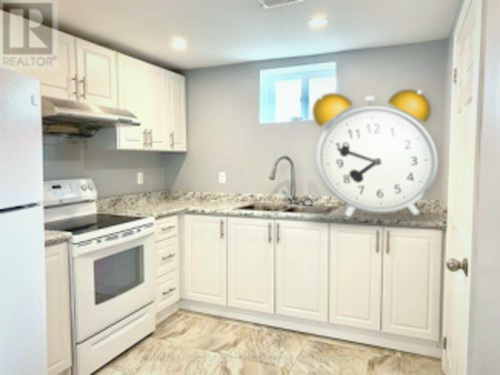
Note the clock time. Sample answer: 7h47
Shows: 7h49
